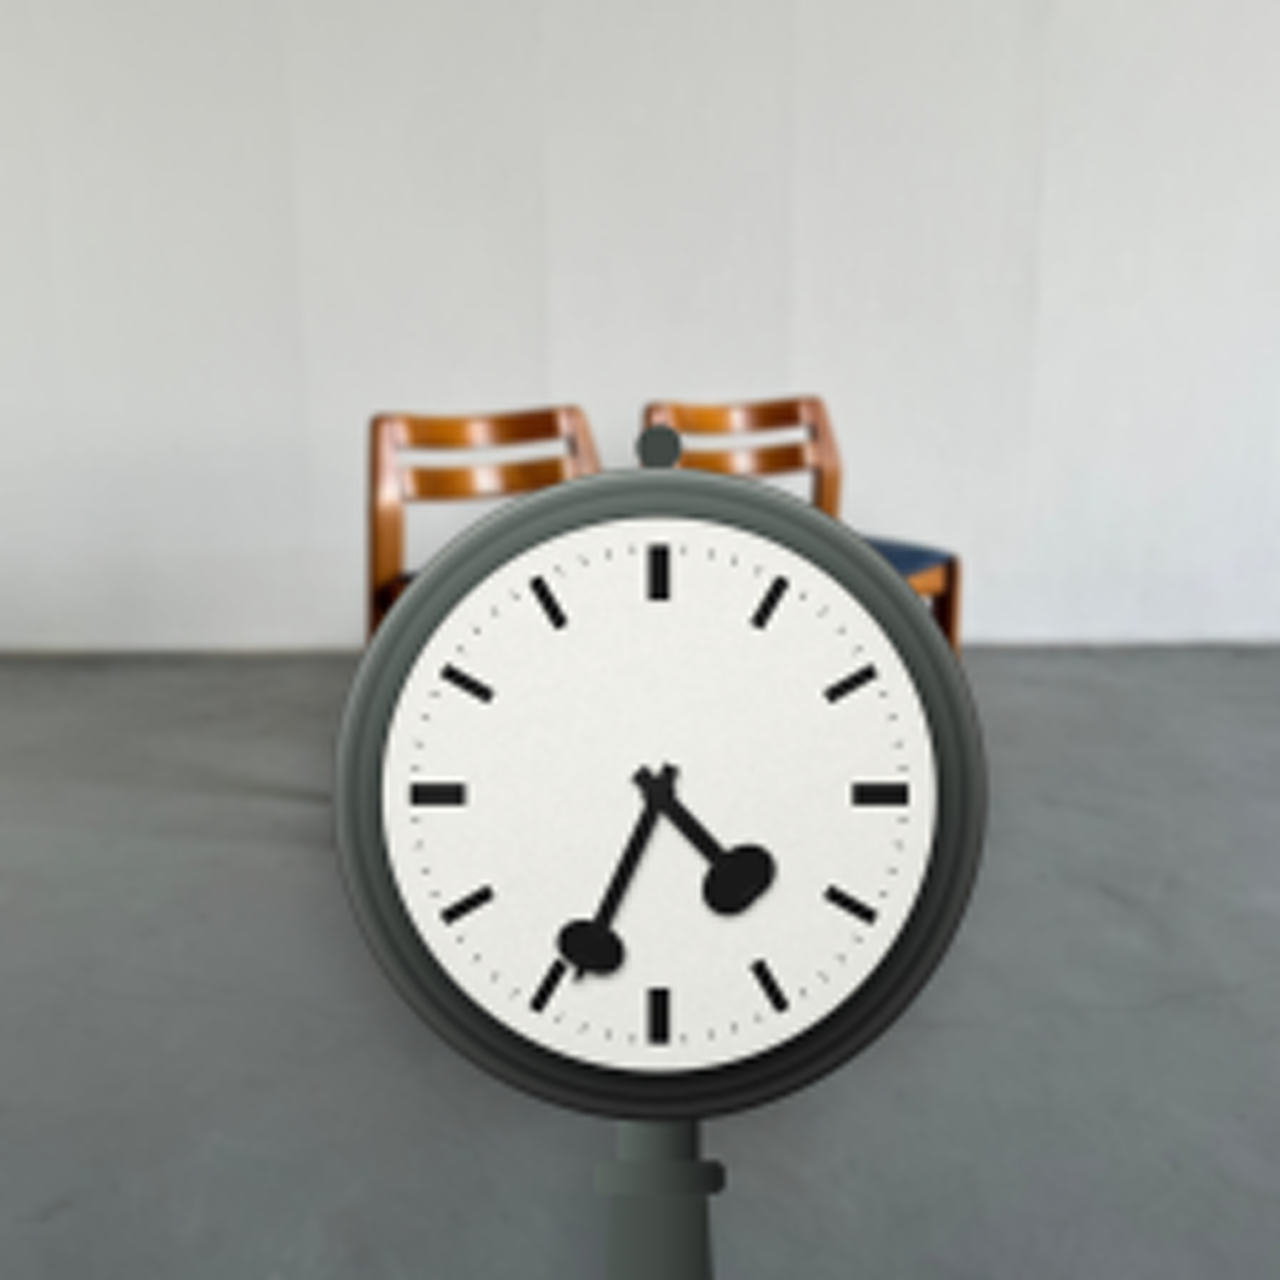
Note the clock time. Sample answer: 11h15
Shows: 4h34
